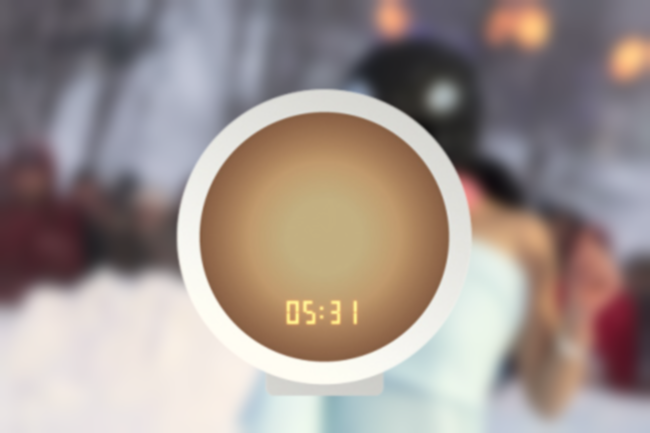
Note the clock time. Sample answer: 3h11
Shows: 5h31
